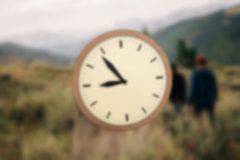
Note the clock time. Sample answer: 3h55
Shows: 8h54
